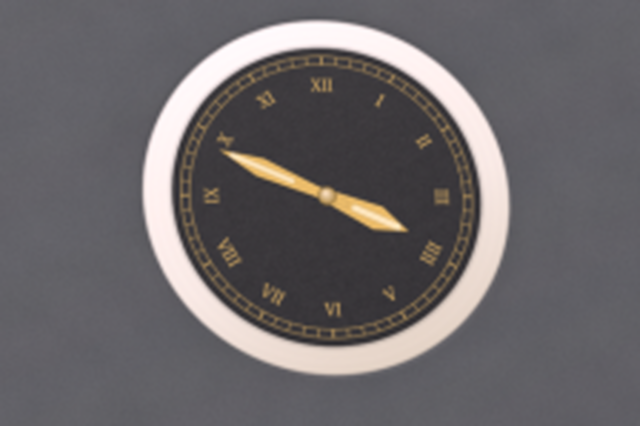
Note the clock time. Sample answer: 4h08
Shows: 3h49
